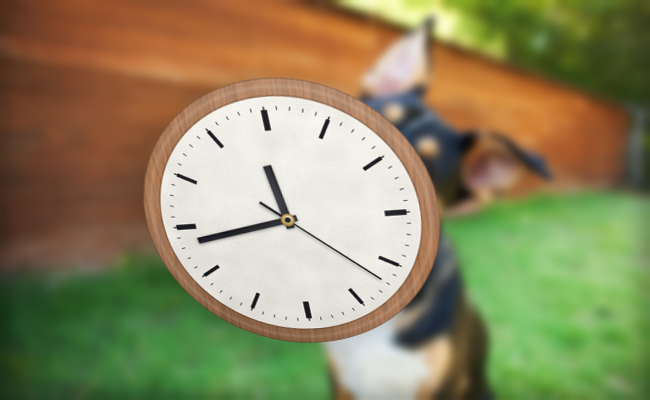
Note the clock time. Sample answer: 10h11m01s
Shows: 11h43m22s
